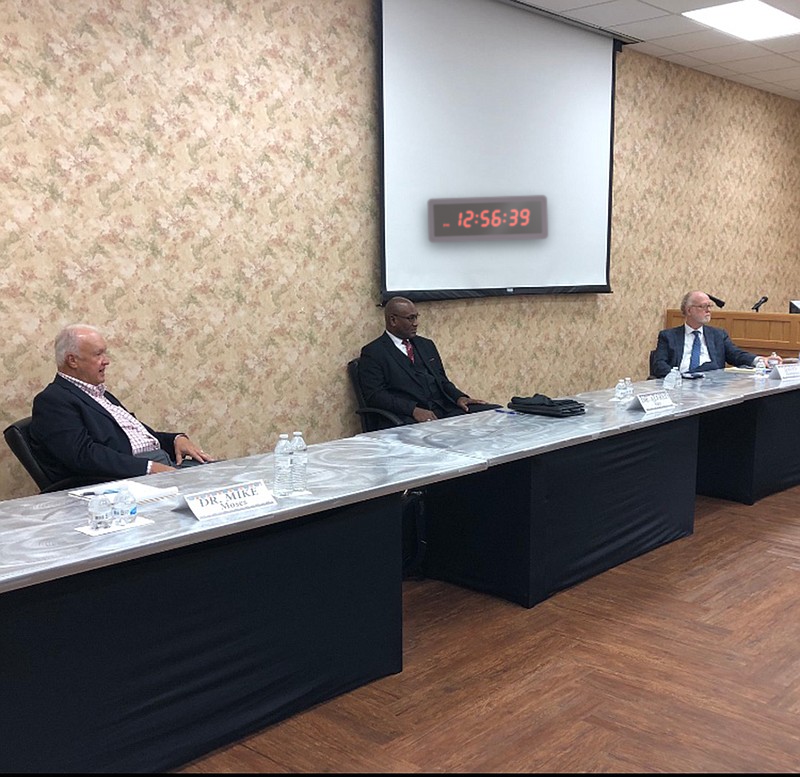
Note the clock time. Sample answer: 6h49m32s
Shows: 12h56m39s
